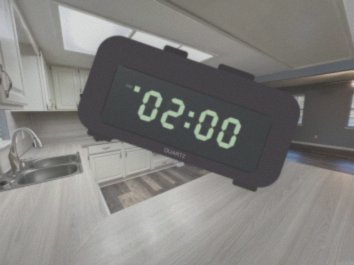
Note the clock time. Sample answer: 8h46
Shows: 2h00
